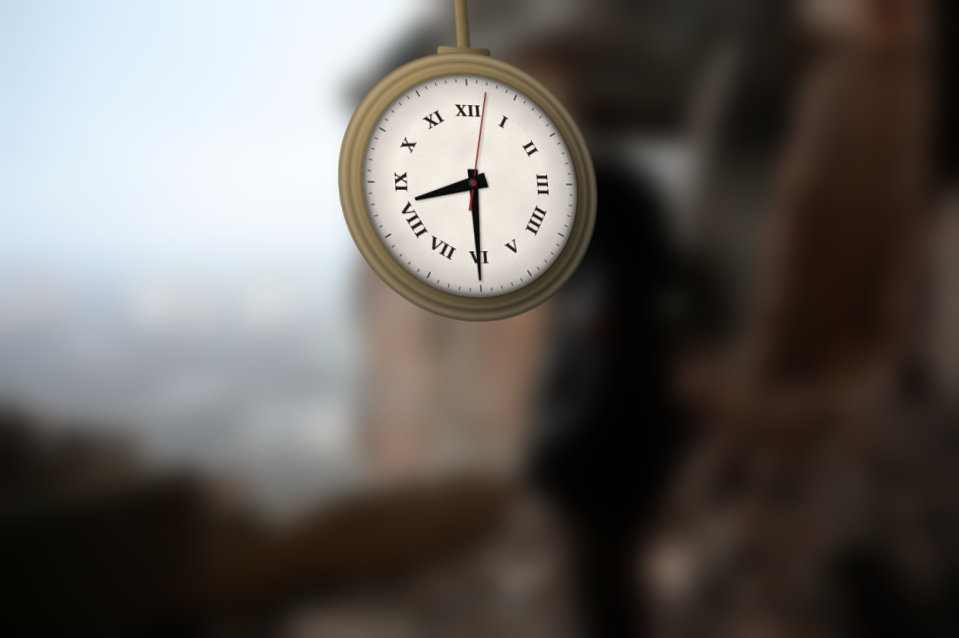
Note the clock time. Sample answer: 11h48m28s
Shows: 8h30m02s
